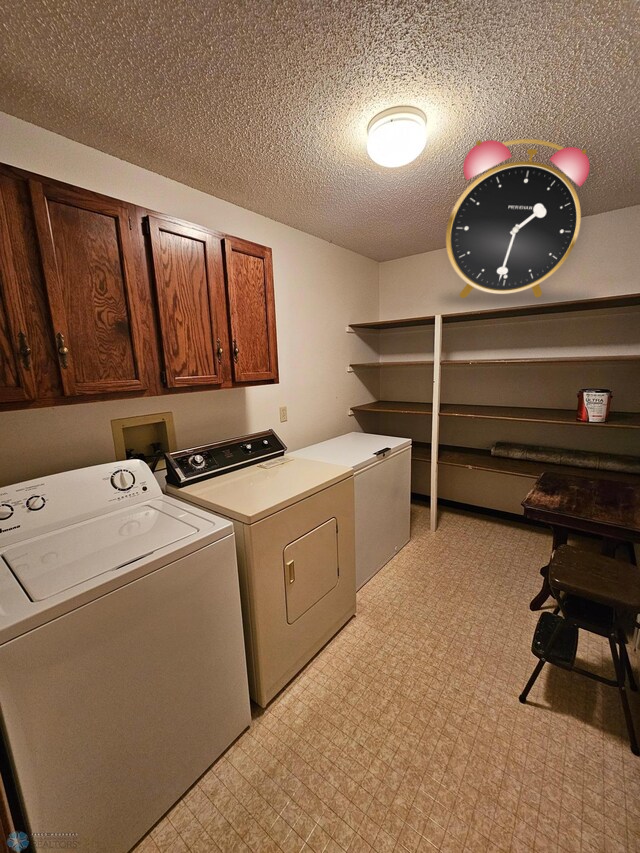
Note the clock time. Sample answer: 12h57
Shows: 1h31
